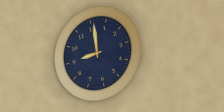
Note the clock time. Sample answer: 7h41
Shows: 9h01
